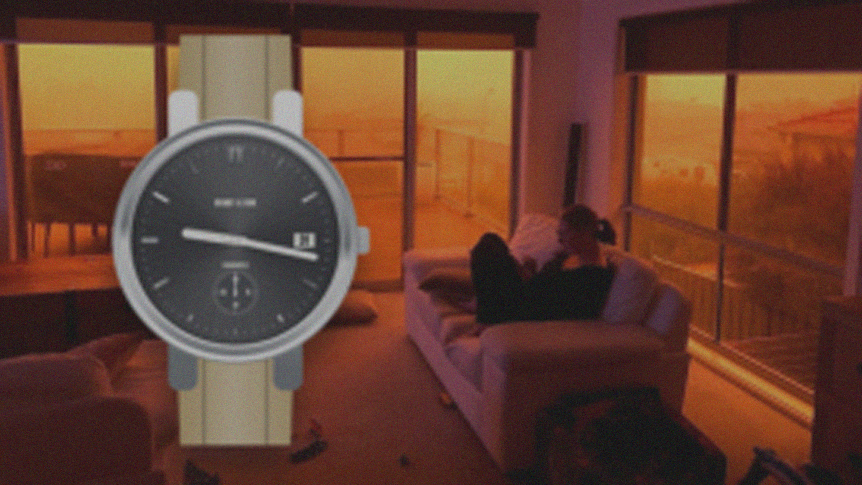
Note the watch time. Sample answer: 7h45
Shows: 9h17
